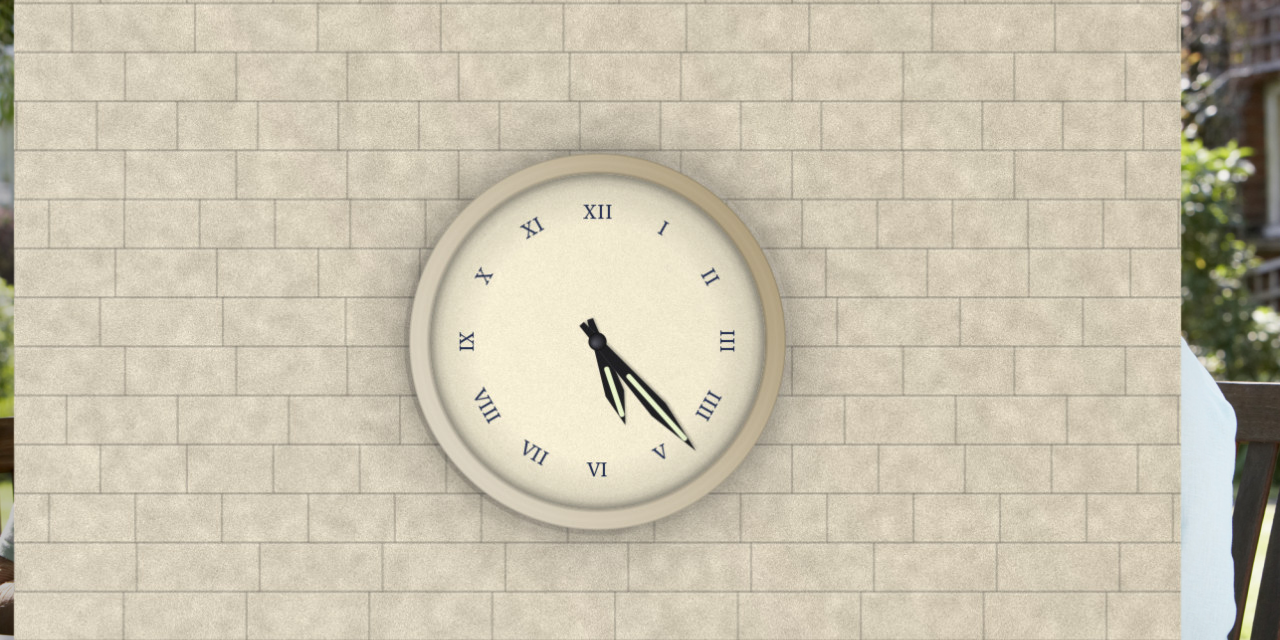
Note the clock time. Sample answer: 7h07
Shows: 5h23
